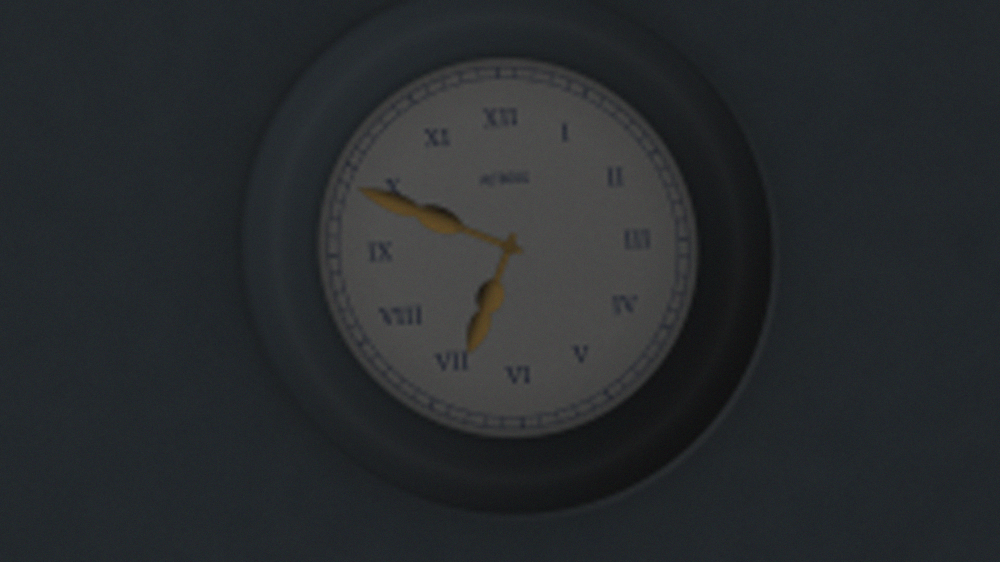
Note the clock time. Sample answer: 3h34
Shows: 6h49
